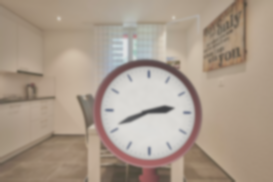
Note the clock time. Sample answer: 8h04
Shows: 2h41
